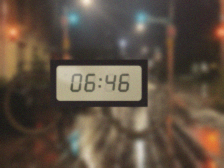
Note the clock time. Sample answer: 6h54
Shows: 6h46
